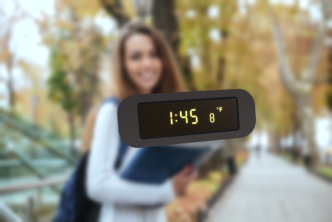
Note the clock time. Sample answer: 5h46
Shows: 1h45
